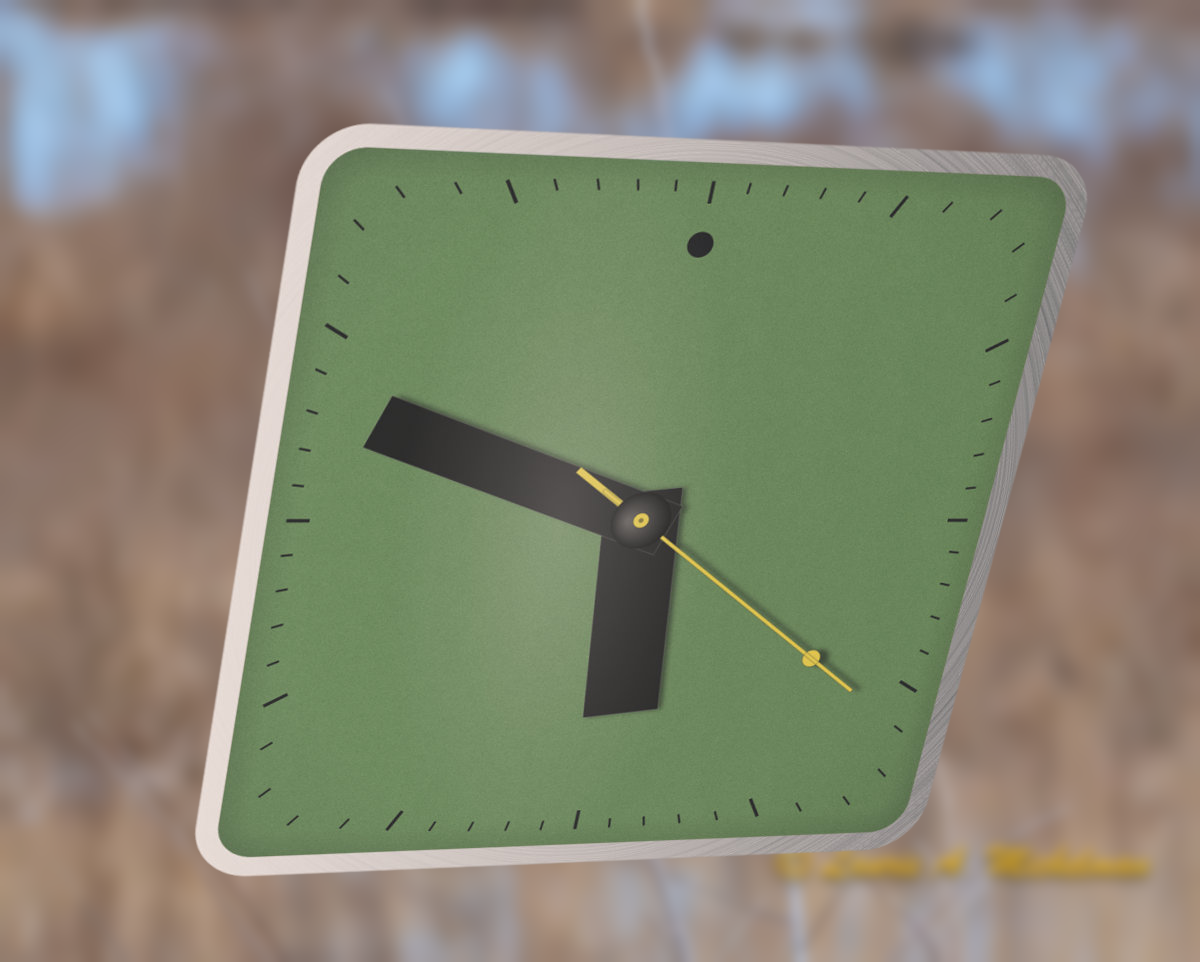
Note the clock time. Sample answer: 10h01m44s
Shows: 5h48m21s
